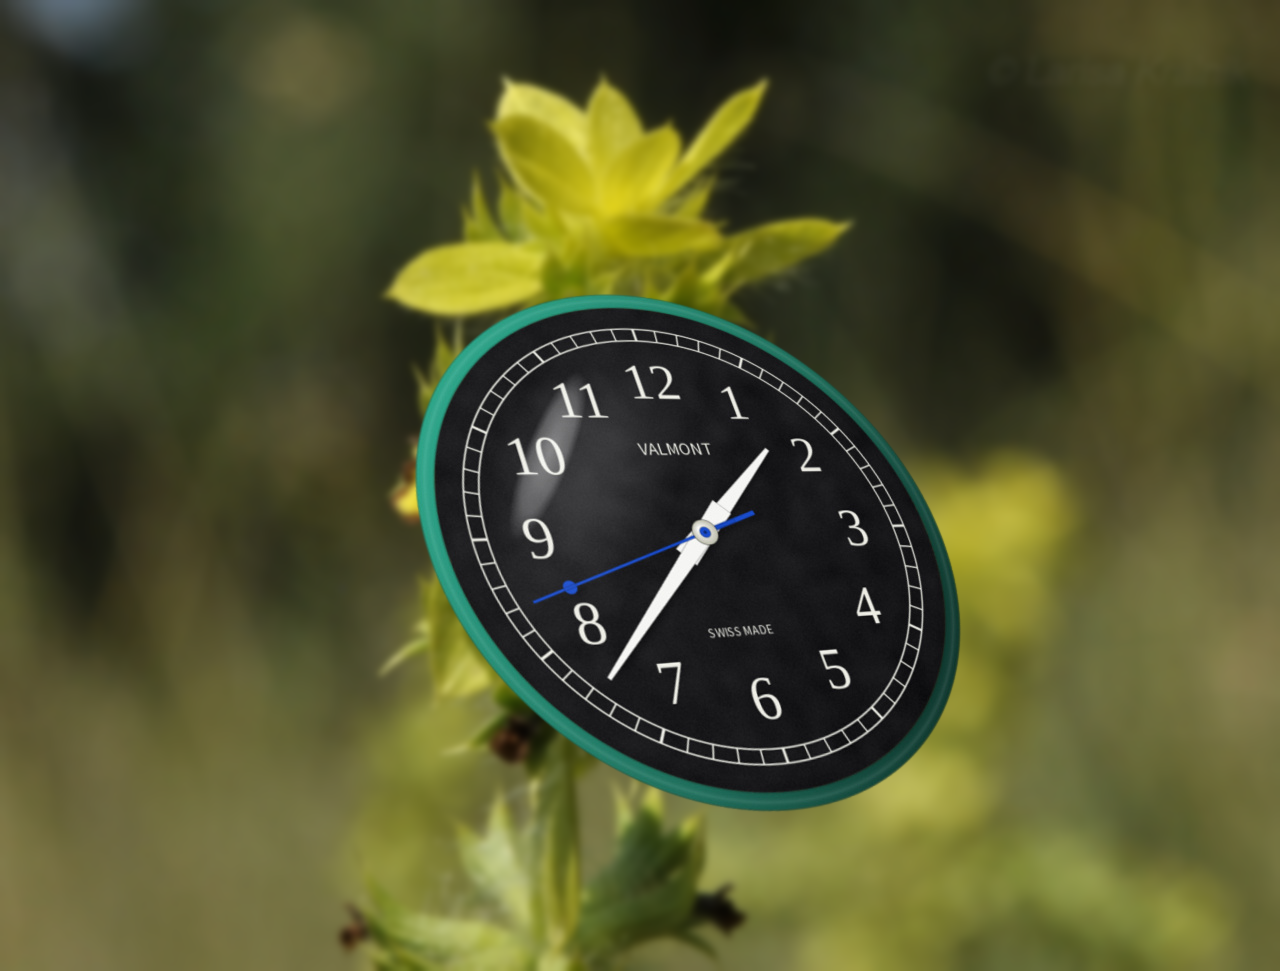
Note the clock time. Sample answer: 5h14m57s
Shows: 1h37m42s
